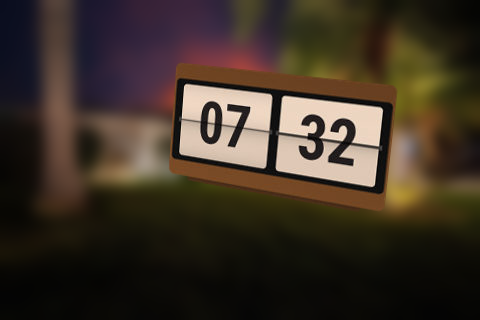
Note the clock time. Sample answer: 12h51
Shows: 7h32
